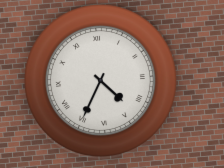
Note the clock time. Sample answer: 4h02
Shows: 4h35
